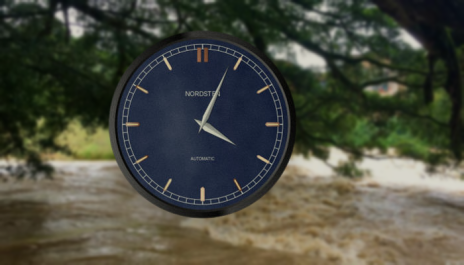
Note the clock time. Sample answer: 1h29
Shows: 4h04
